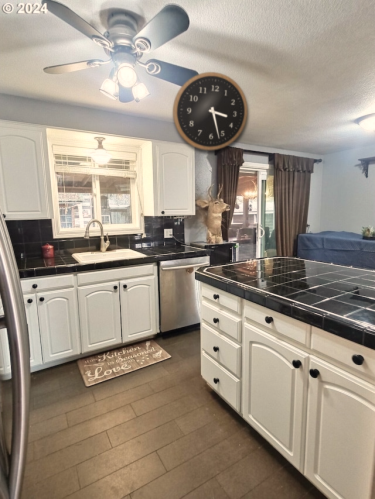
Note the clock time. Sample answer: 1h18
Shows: 3h27
